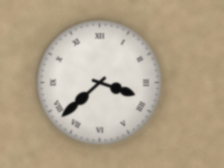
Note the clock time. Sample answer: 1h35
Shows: 3h38
